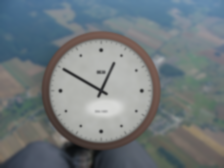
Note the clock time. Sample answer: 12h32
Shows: 12h50
